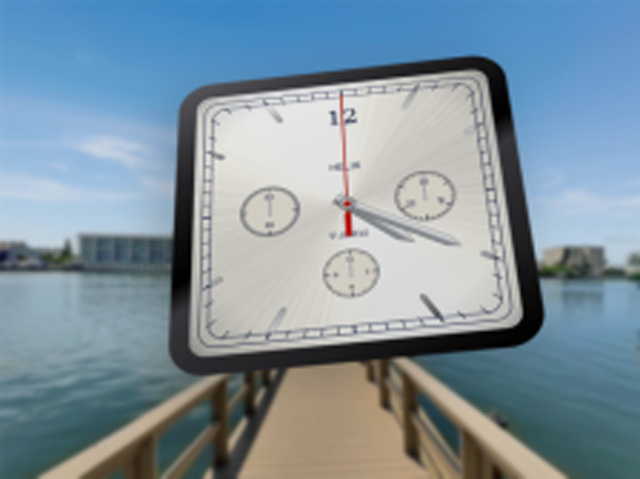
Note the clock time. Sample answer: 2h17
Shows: 4h20
